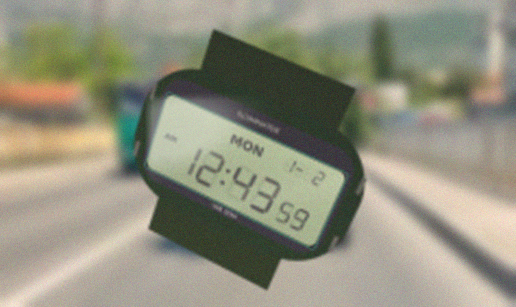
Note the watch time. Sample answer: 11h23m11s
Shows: 12h43m59s
